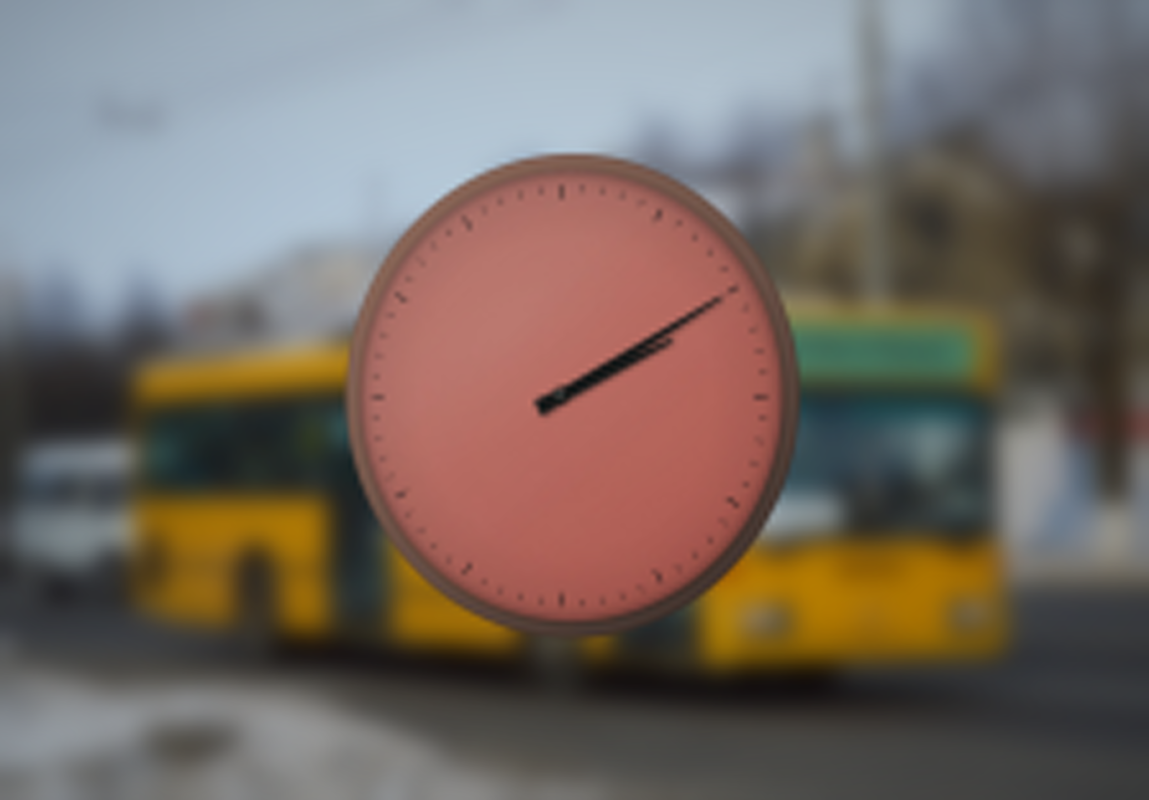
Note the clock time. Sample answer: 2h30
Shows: 2h10
